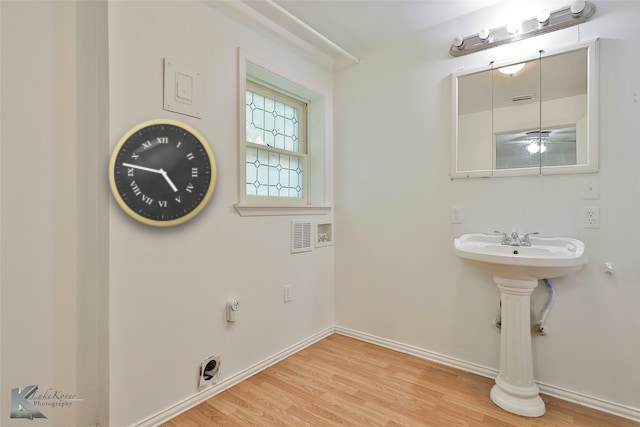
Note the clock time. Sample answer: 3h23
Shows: 4h47
